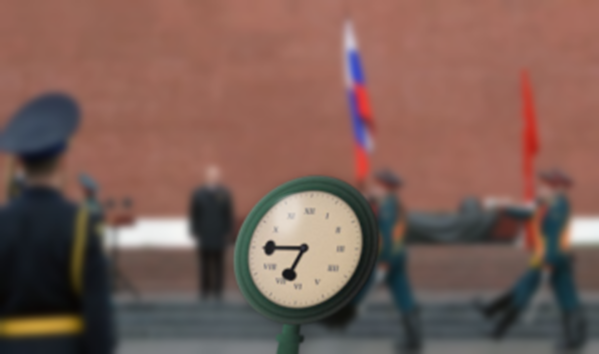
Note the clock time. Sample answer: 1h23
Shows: 6h45
